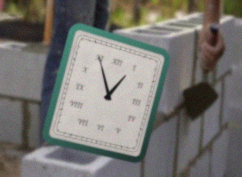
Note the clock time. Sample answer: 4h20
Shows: 12h55
